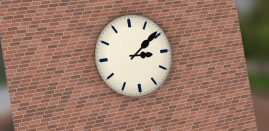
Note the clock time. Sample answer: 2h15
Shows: 3h09
